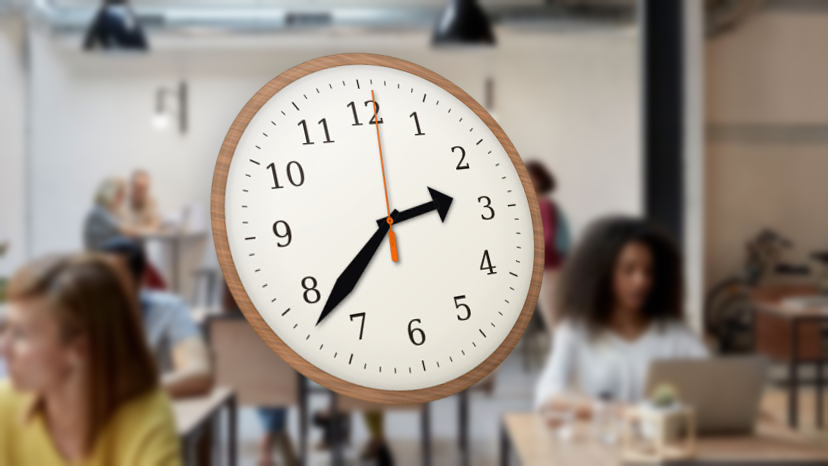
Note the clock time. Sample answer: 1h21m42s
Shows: 2h38m01s
